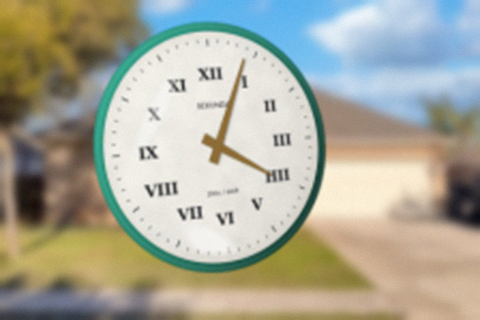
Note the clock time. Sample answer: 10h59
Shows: 4h04
